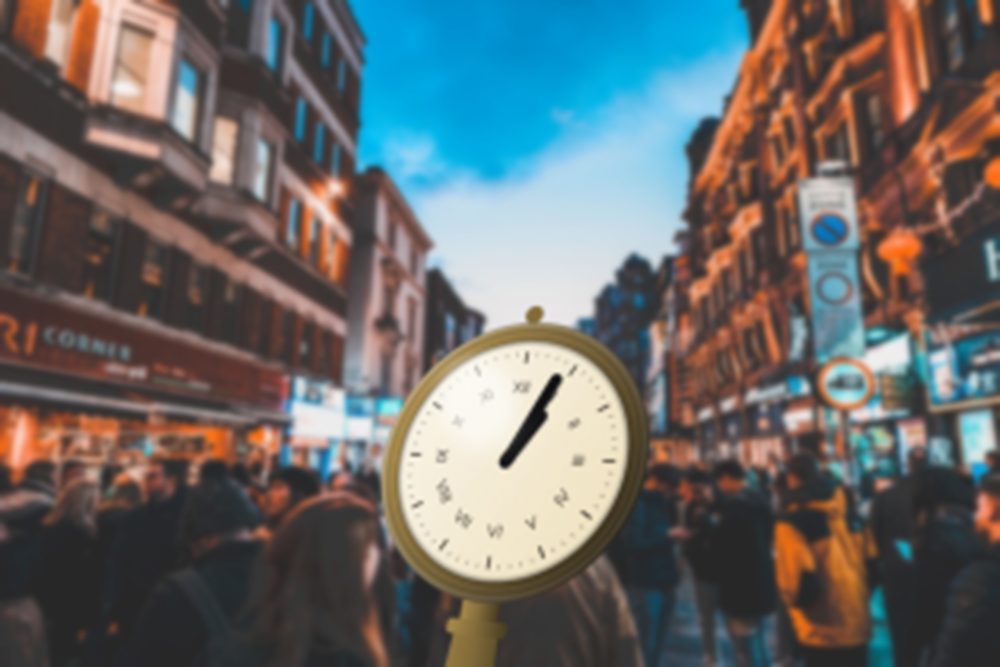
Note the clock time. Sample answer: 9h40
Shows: 1h04
